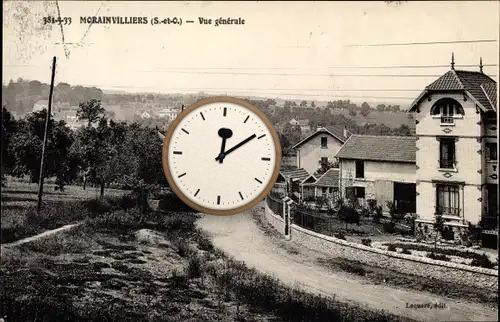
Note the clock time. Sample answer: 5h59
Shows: 12h09
